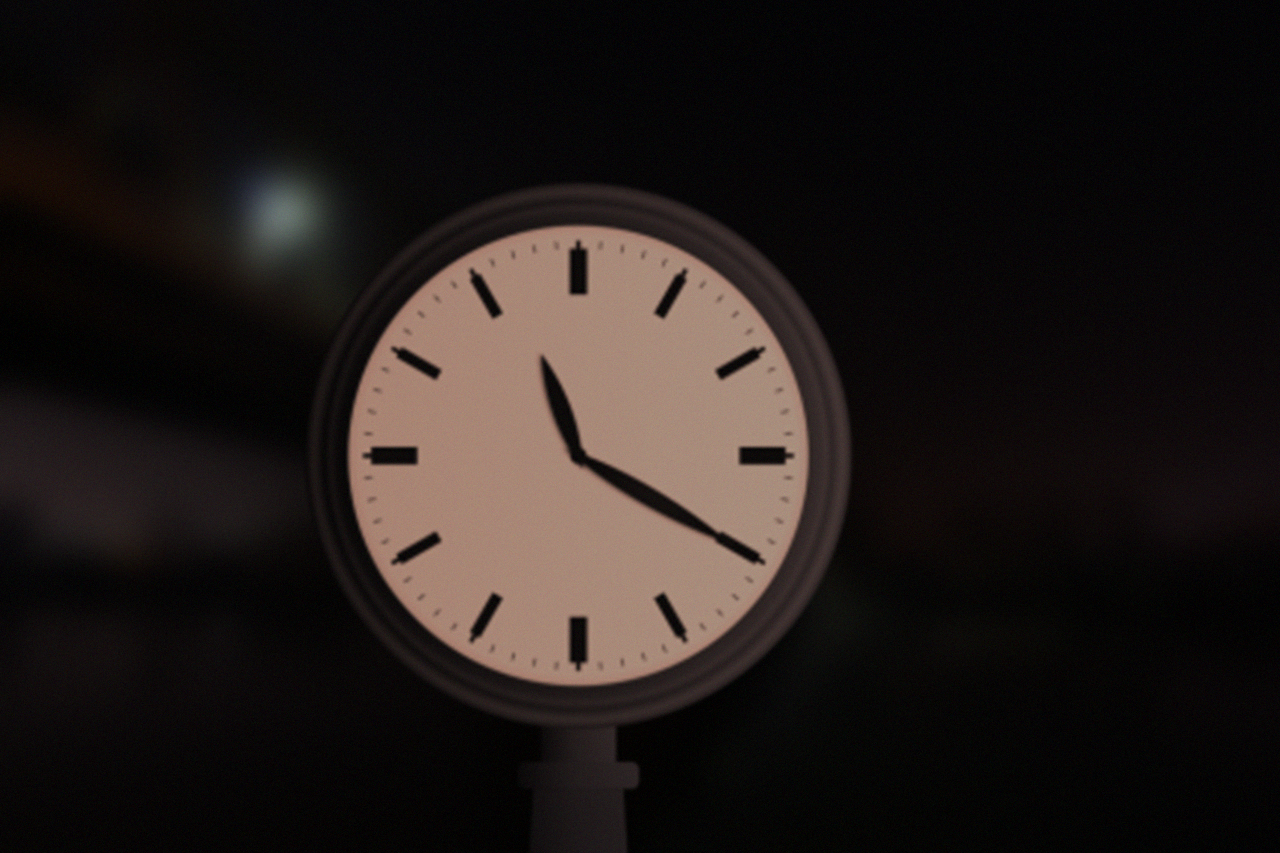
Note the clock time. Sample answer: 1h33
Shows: 11h20
